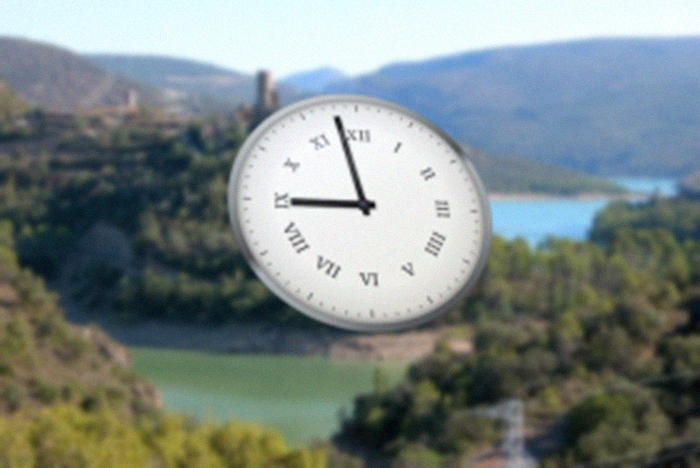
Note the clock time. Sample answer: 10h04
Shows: 8h58
